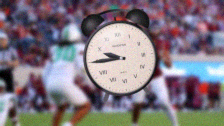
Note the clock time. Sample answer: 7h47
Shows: 9h45
